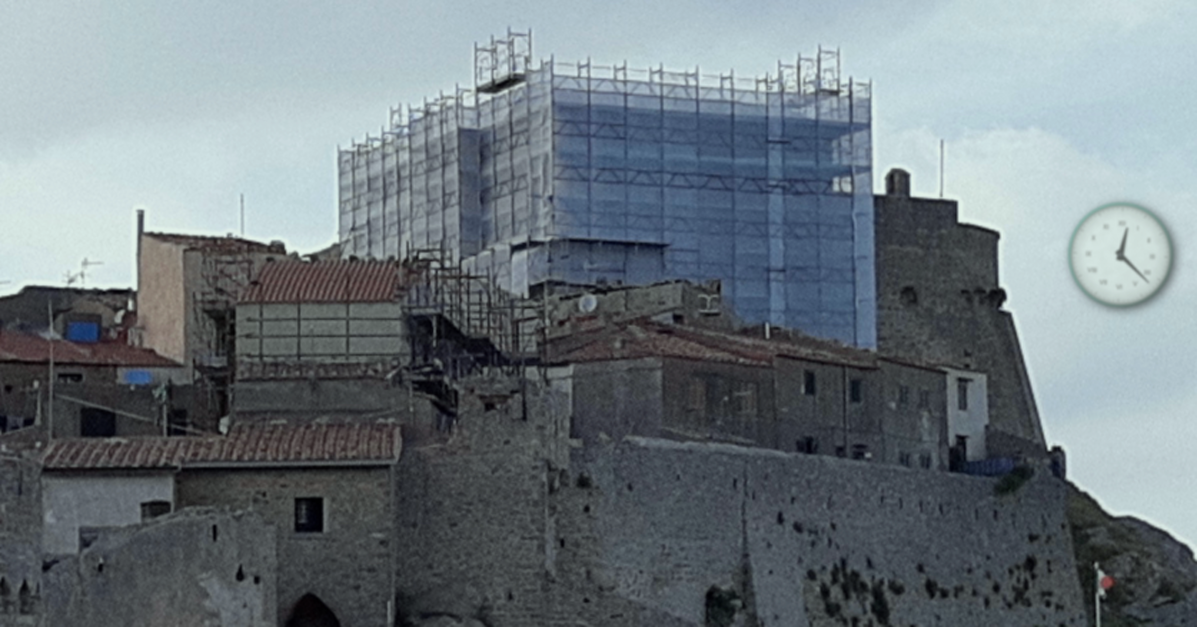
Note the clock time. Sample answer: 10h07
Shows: 12h22
